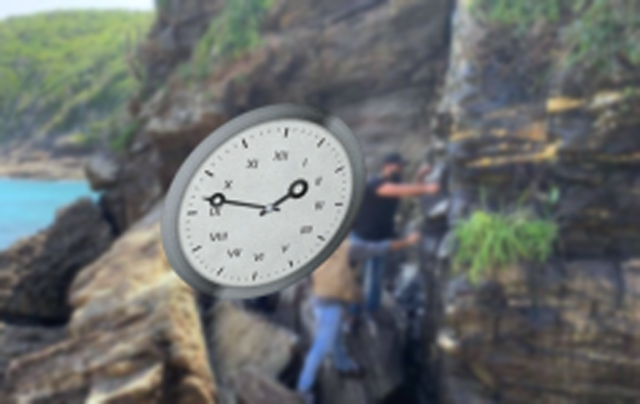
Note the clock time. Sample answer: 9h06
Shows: 1h47
